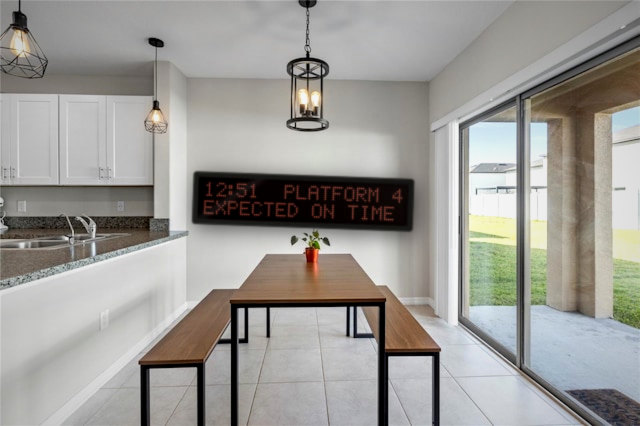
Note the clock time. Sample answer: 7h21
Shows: 12h51
